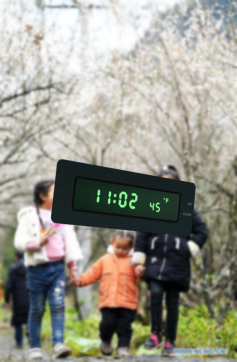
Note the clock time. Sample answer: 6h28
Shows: 11h02
